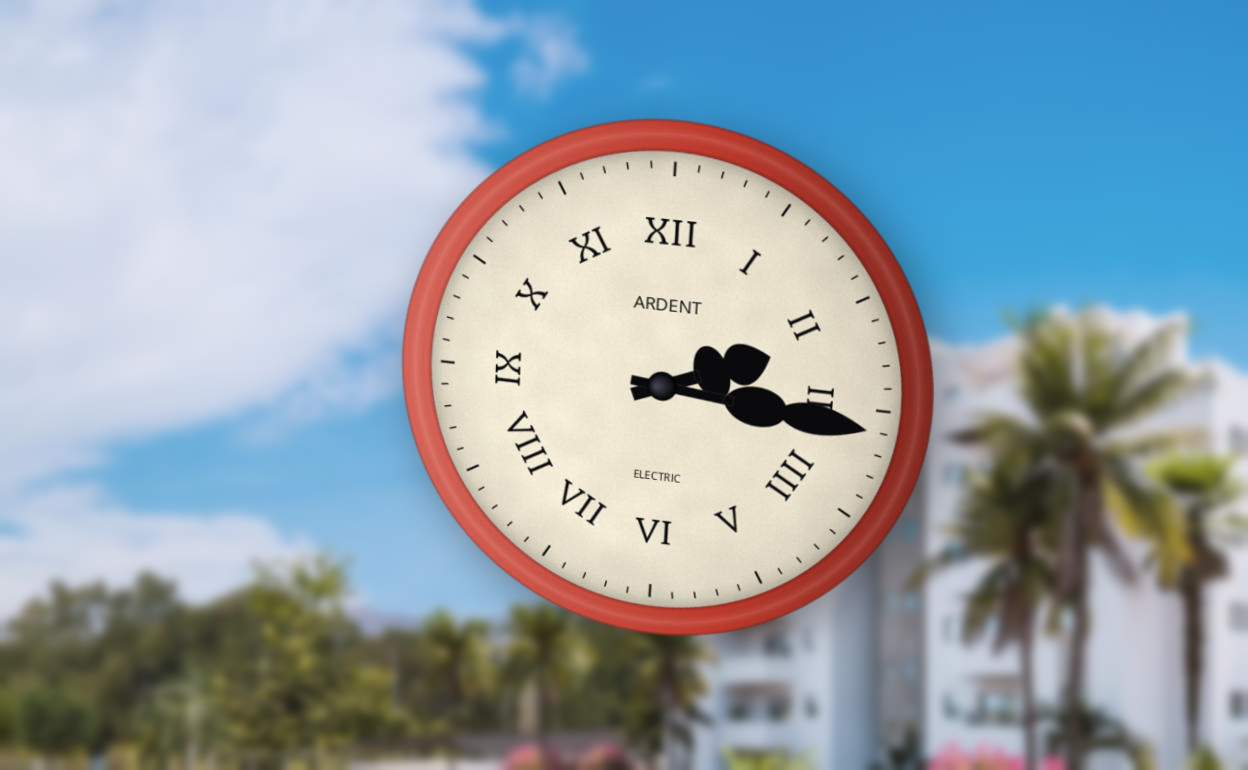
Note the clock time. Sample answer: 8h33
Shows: 2h16
